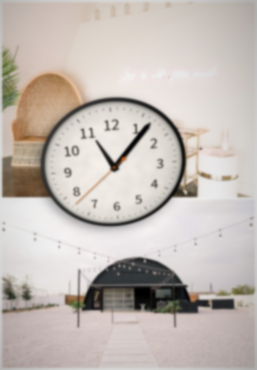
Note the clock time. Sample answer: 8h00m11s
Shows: 11h06m38s
